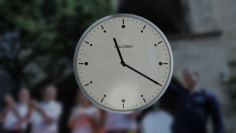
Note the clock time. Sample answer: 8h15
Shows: 11h20
